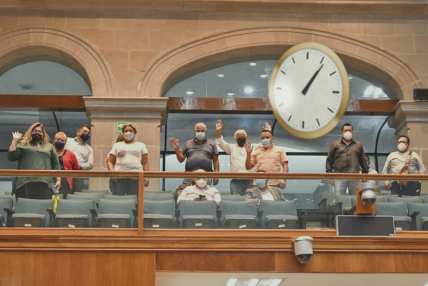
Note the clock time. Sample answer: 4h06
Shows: 1h06
